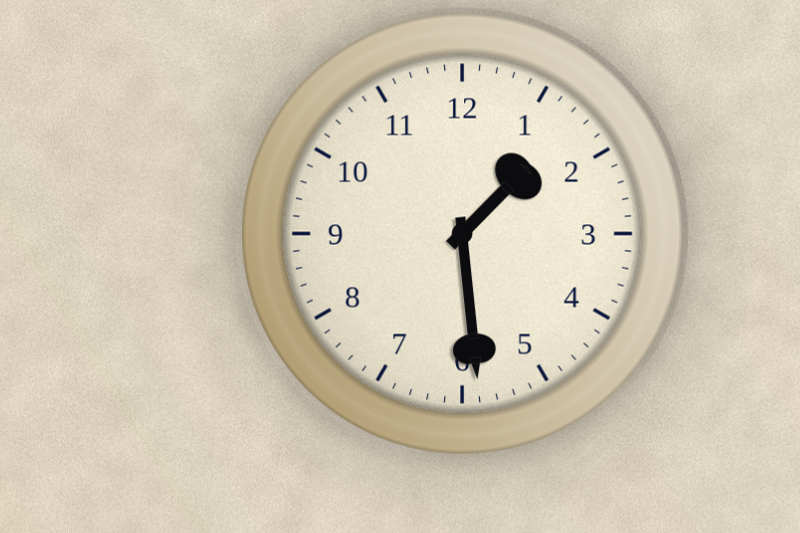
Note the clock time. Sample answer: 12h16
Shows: 1h29
